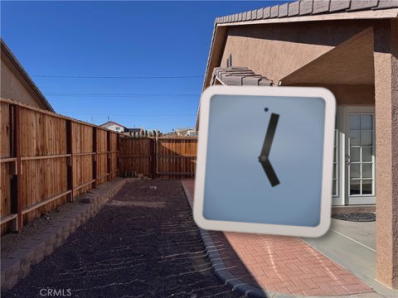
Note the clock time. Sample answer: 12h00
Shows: 5h02
